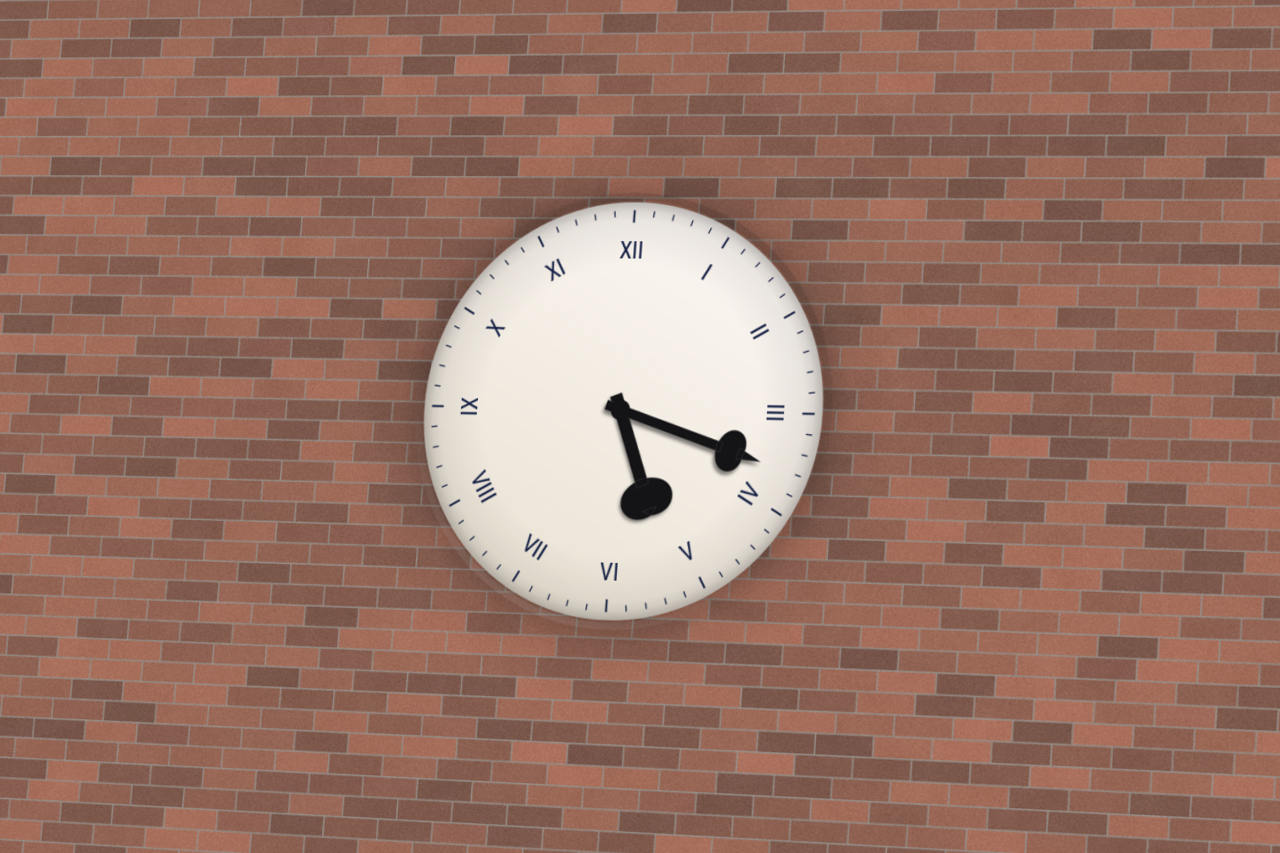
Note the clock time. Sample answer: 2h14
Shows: 5h18
